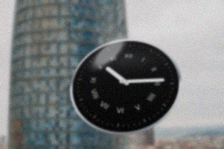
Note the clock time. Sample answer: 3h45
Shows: 10h14
